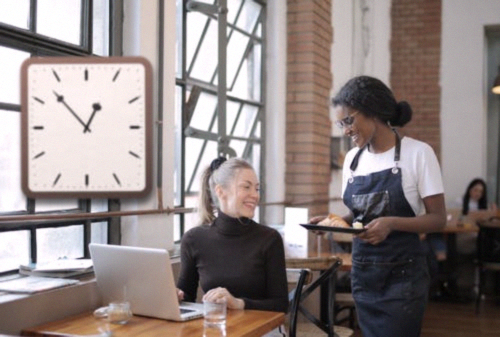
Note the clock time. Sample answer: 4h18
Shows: 12h53
